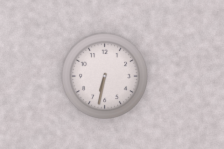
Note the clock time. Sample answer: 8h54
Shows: 6h32
